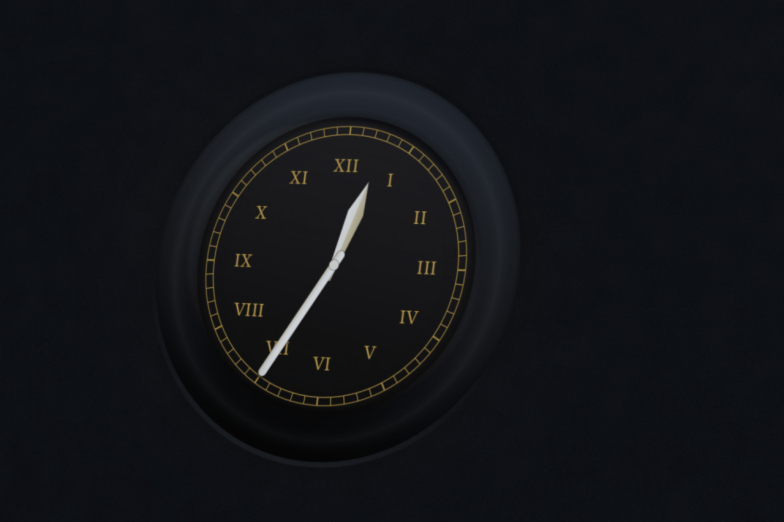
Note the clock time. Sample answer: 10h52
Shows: 12h35
